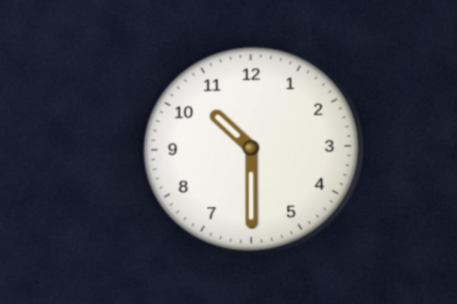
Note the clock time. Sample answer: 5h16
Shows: 10h30
